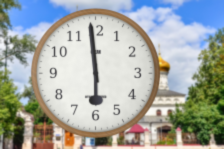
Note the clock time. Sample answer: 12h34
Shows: 5h59
